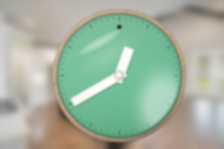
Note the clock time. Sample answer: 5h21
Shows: 12h40
